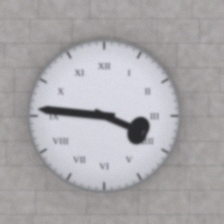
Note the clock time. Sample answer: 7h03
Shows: 3h46
